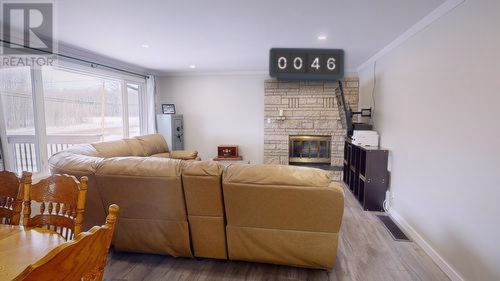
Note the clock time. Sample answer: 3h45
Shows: 0h46
